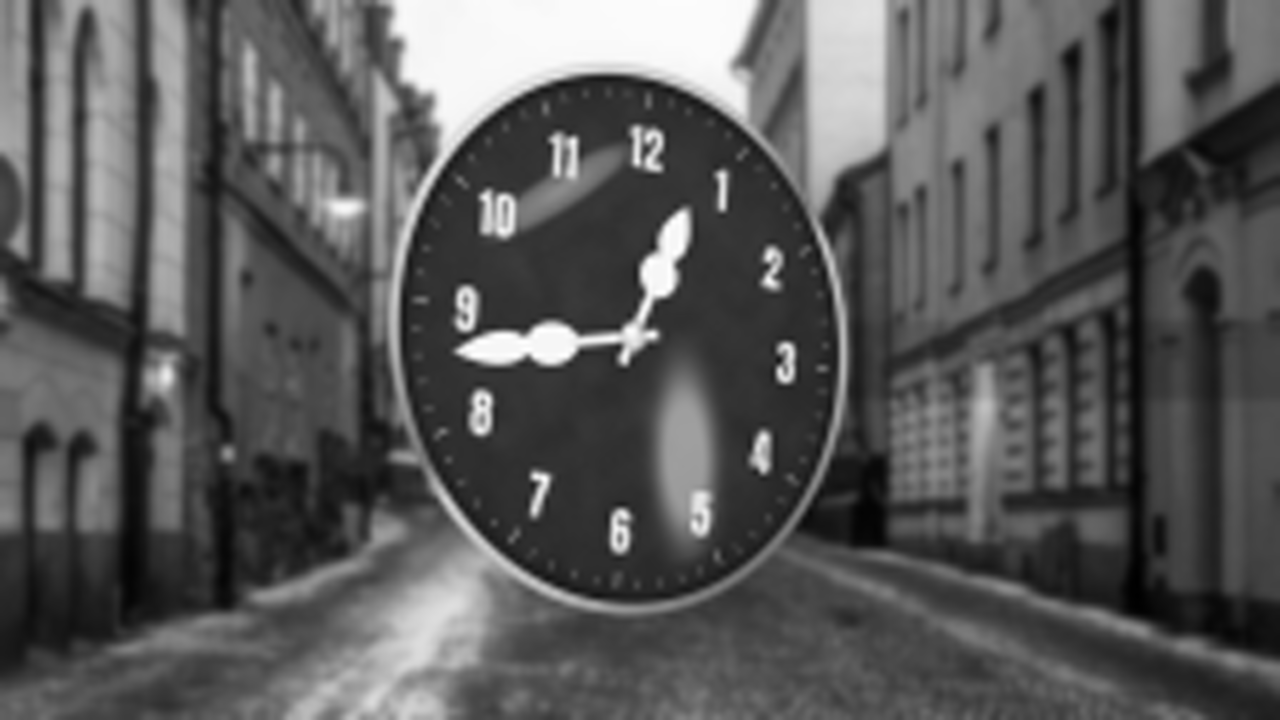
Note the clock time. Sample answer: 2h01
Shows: 12h43
